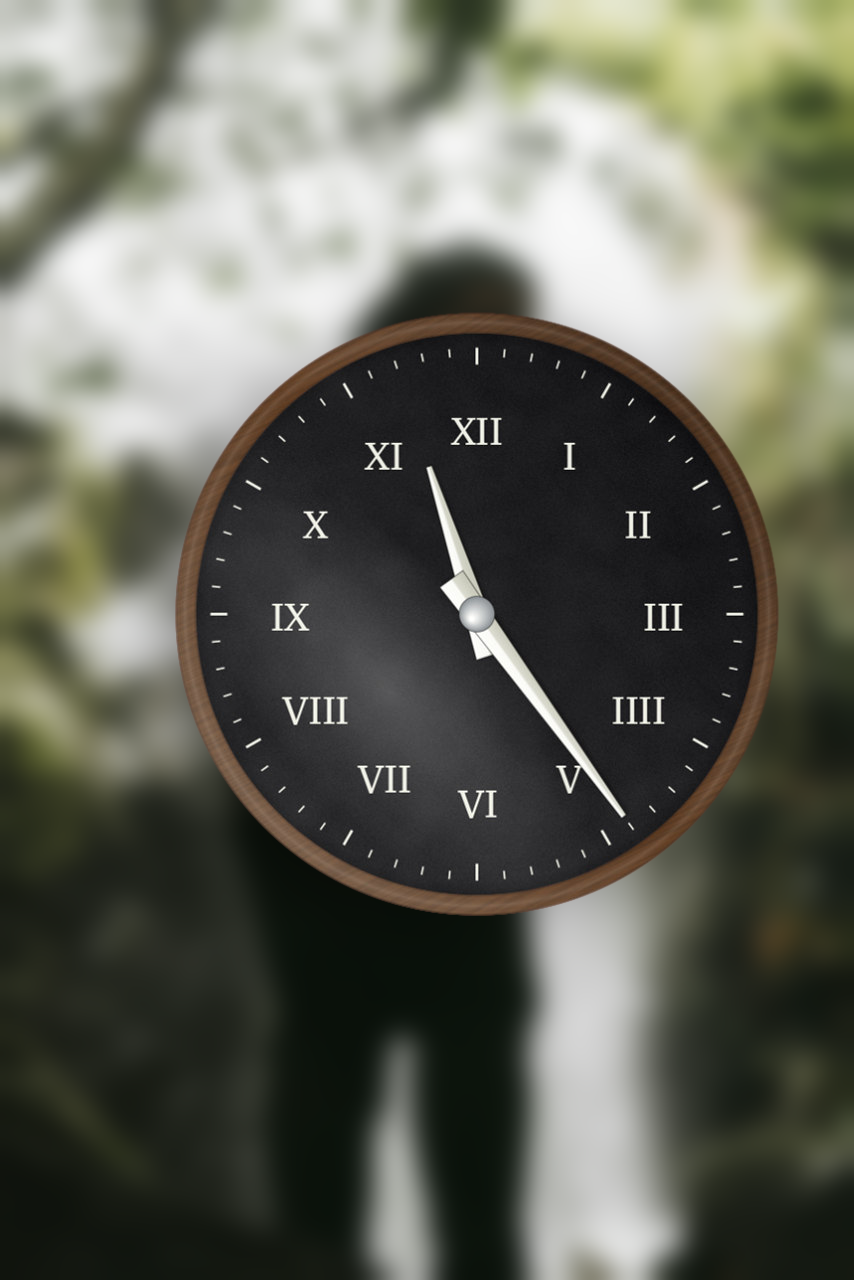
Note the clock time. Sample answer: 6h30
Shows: 11h24
